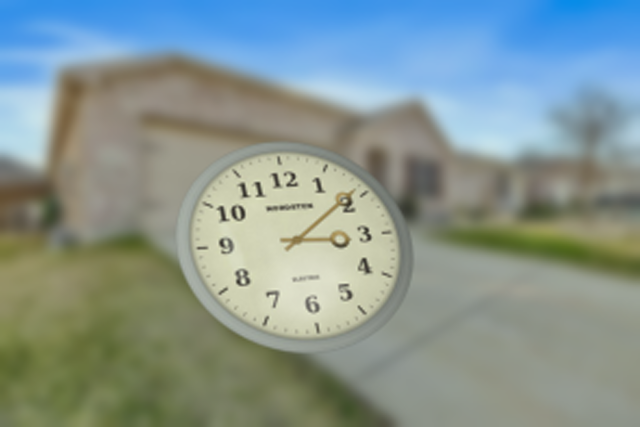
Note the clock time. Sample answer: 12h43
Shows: 3h09
